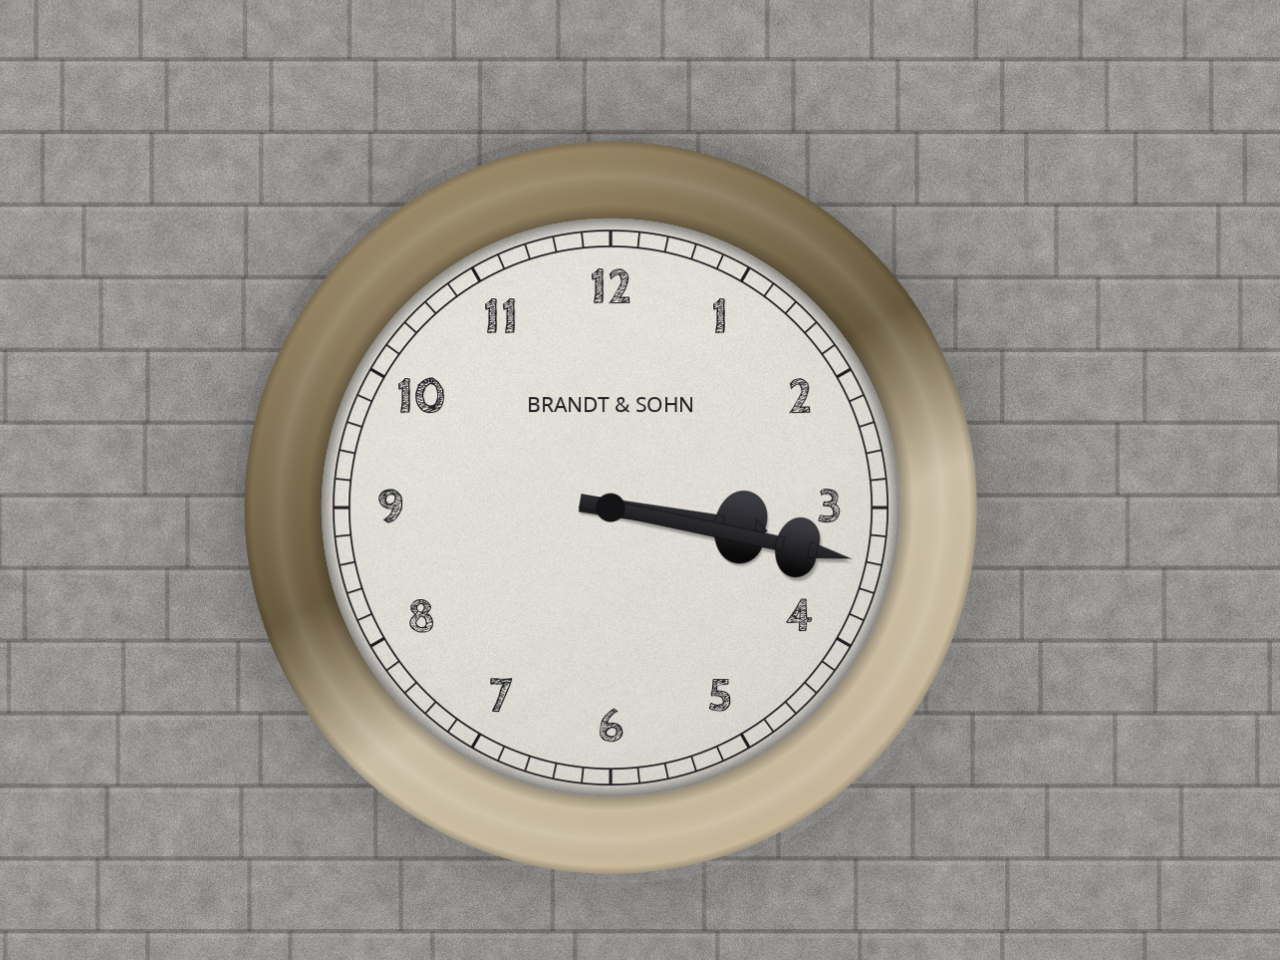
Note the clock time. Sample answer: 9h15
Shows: 3h17
